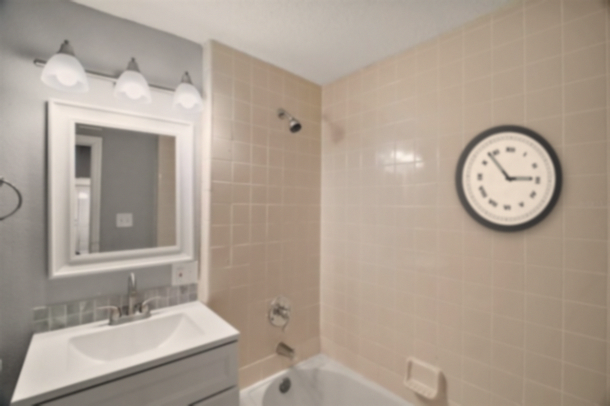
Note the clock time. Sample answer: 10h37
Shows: 2h53
